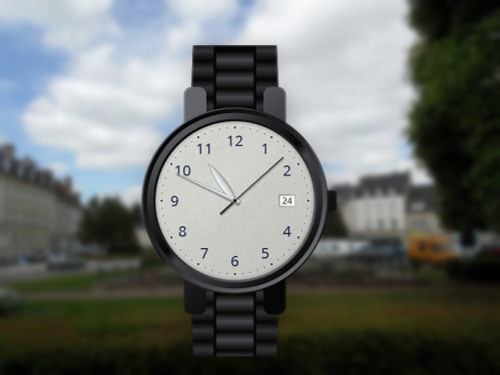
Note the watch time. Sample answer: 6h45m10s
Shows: 10h49m08s
